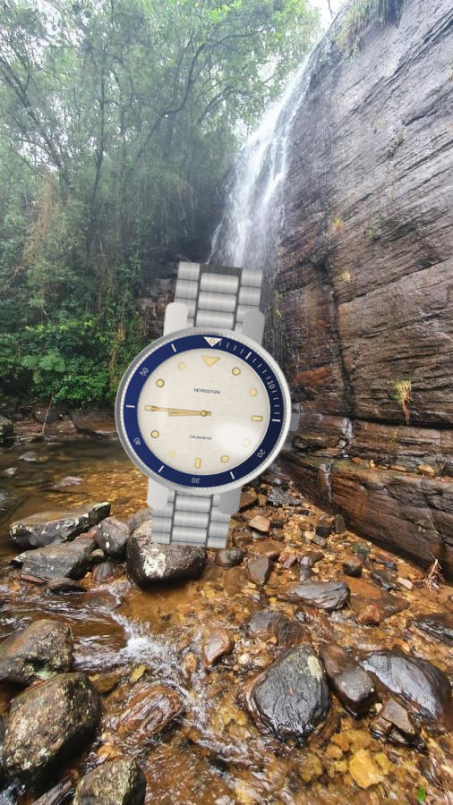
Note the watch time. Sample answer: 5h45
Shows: 8h45
